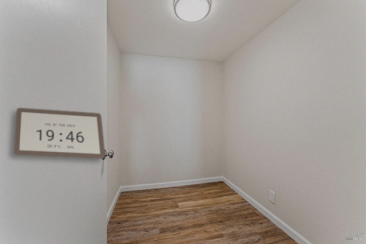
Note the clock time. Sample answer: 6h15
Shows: 19h46
